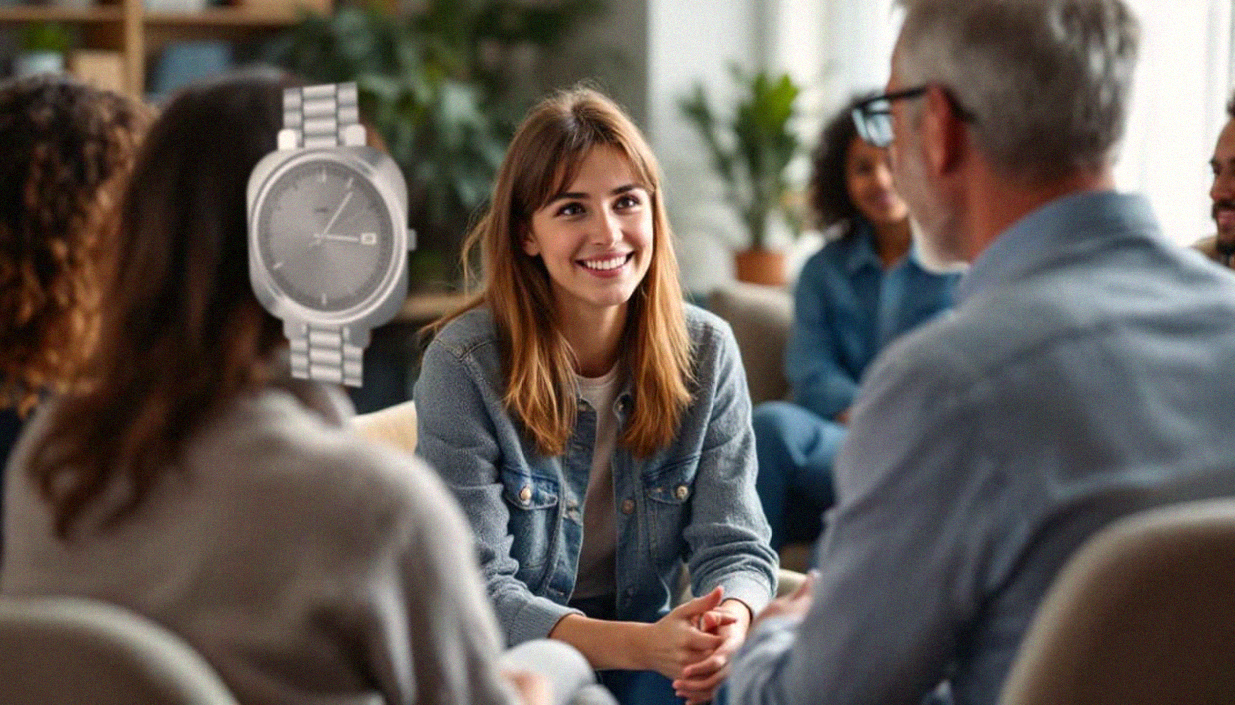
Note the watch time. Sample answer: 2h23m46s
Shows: 3h06m10s
